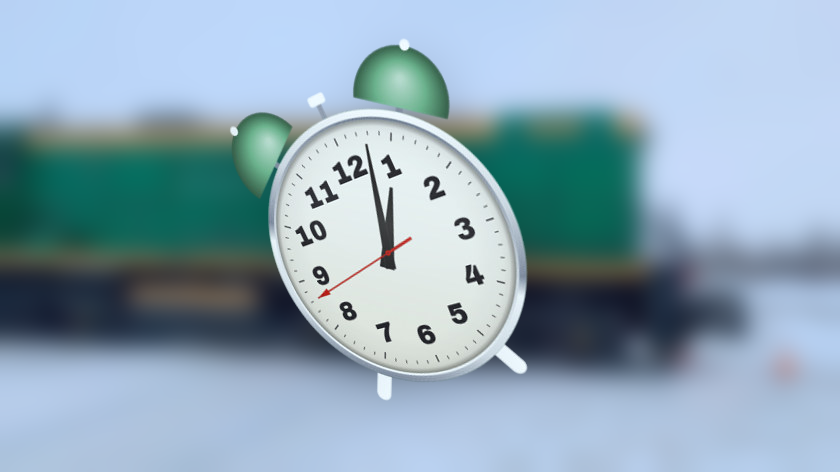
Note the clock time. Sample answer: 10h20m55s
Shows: 1h02m43s
